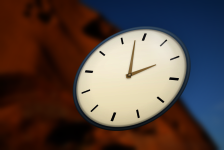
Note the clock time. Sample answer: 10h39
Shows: 1h58
